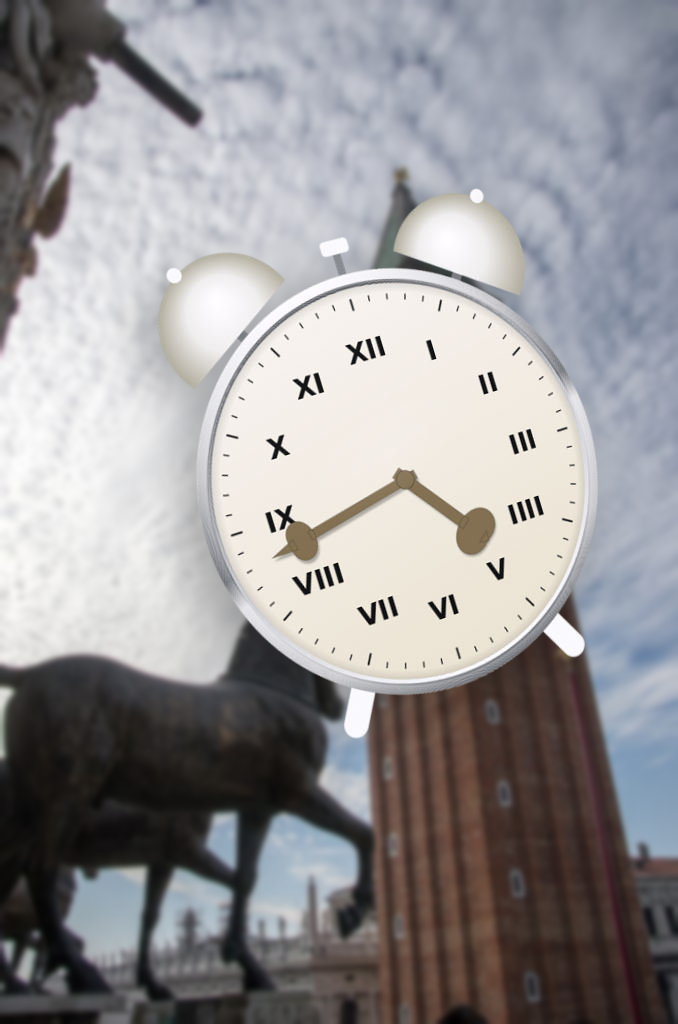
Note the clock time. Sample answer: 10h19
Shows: 4h43
